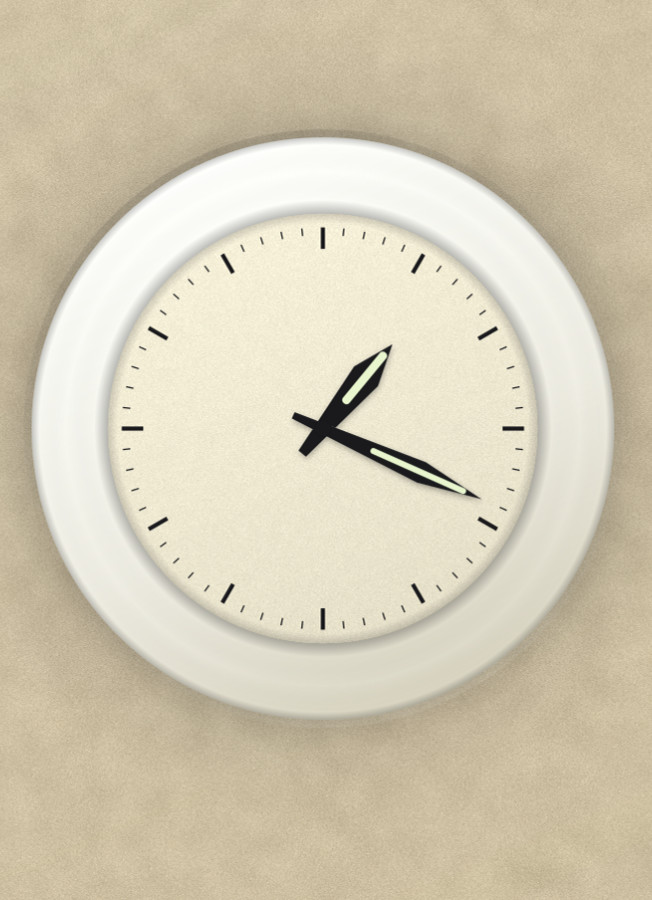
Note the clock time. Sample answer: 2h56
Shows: 1h19
